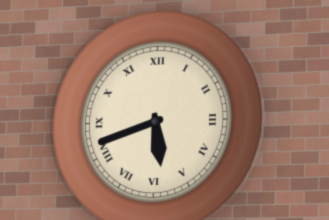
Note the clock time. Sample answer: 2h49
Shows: 5h42
